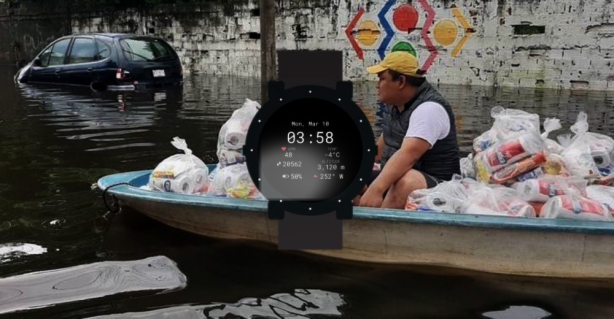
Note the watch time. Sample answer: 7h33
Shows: 3h58
